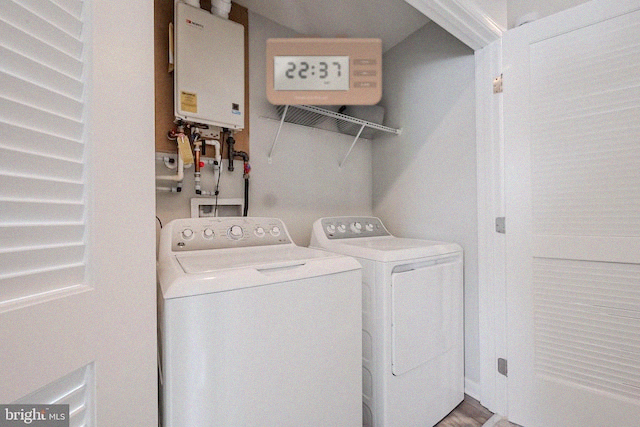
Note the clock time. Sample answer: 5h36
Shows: 22h37
